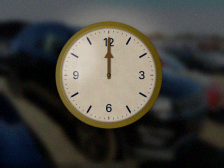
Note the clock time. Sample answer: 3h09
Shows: 12h00
